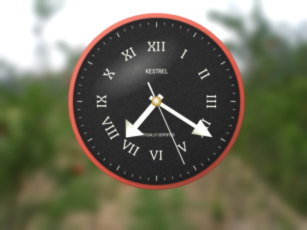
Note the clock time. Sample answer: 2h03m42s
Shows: 7h20m26s
